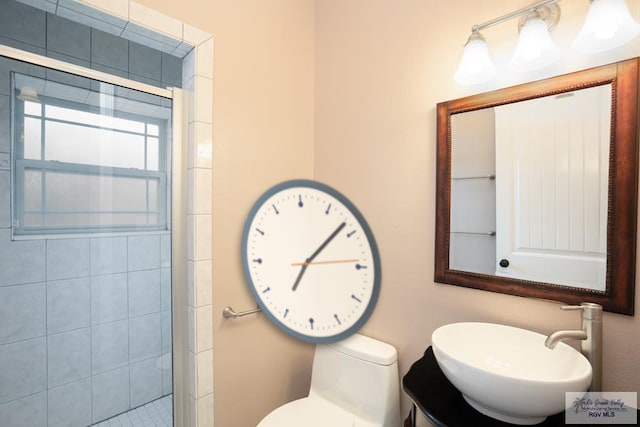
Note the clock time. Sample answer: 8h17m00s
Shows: 7h08m14s
